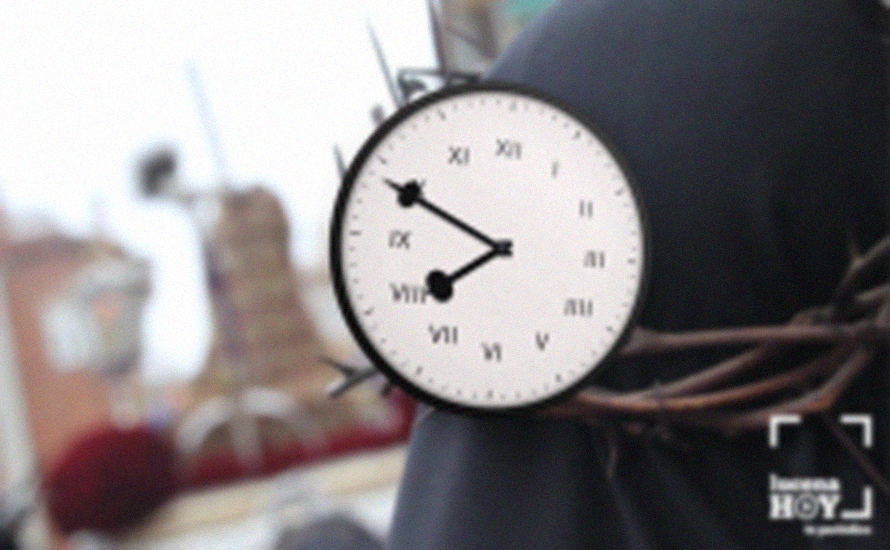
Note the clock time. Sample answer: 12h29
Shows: 7h49
